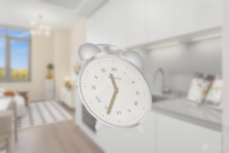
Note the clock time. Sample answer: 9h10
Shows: 11h34
